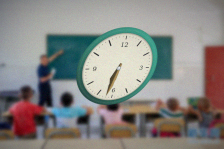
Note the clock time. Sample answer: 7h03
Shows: 6h32
